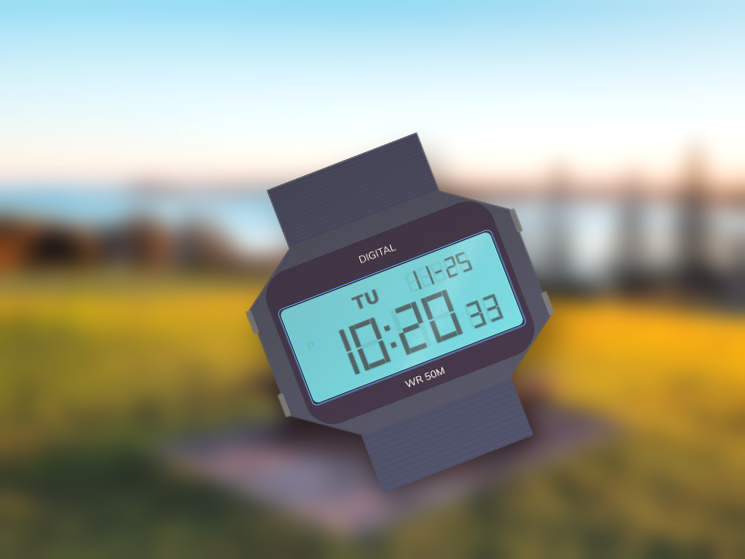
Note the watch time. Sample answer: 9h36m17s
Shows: 10h20m33s
